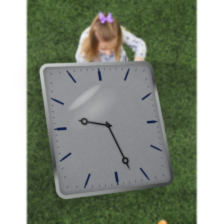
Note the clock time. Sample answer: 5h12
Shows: 9h27
